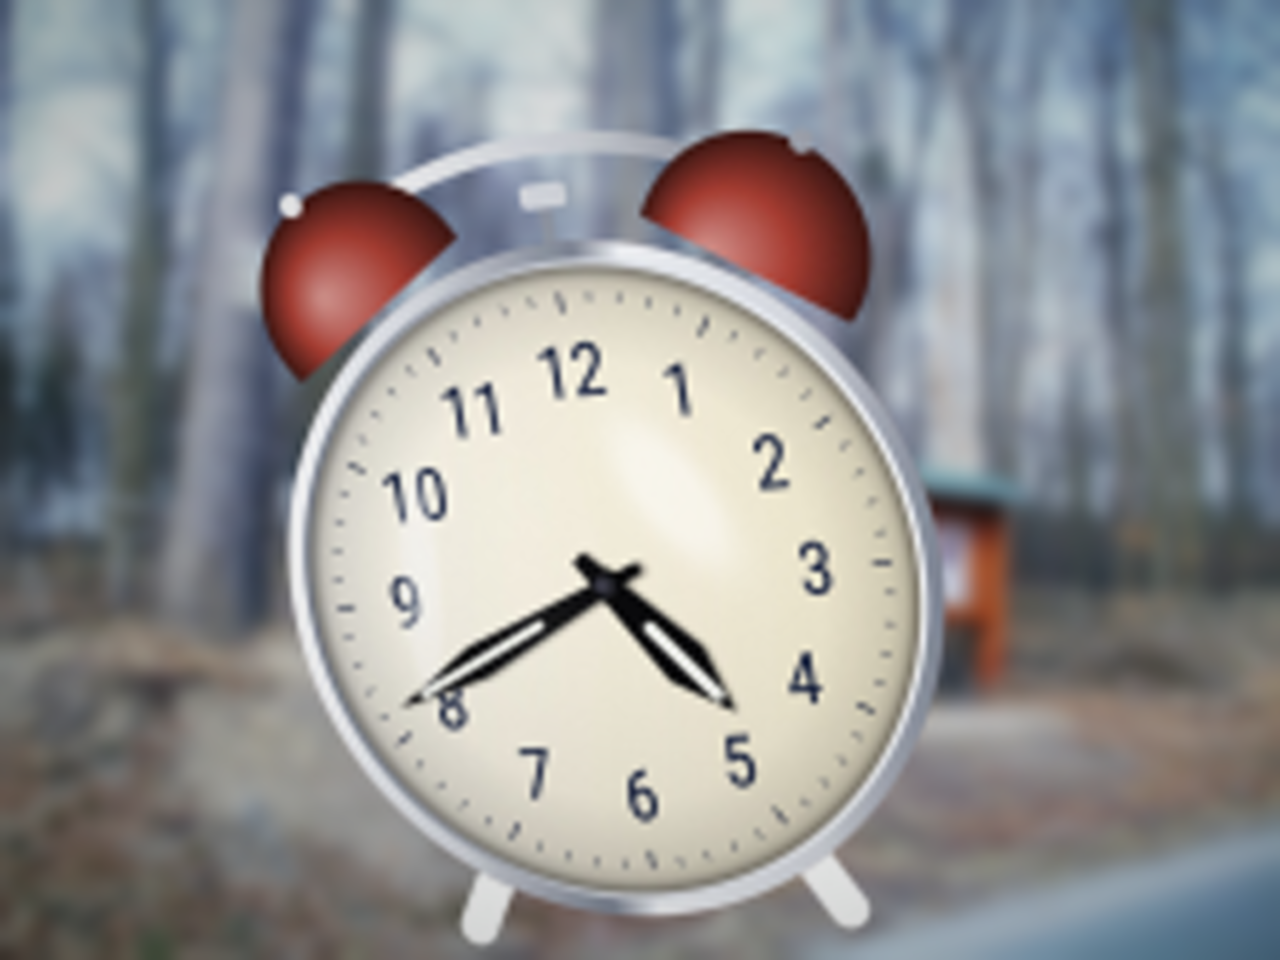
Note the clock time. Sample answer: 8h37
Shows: 4h41
